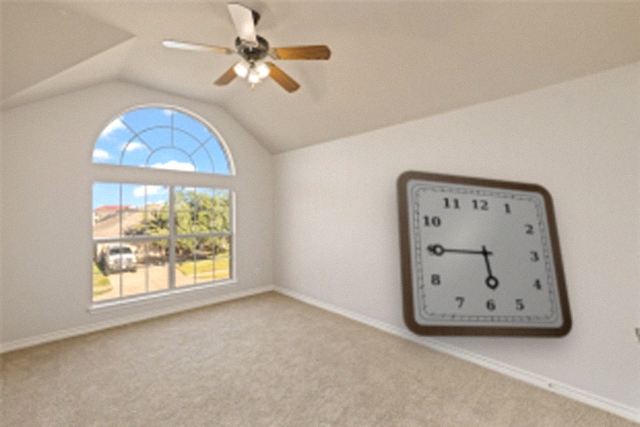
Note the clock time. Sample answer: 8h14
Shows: 5h45
